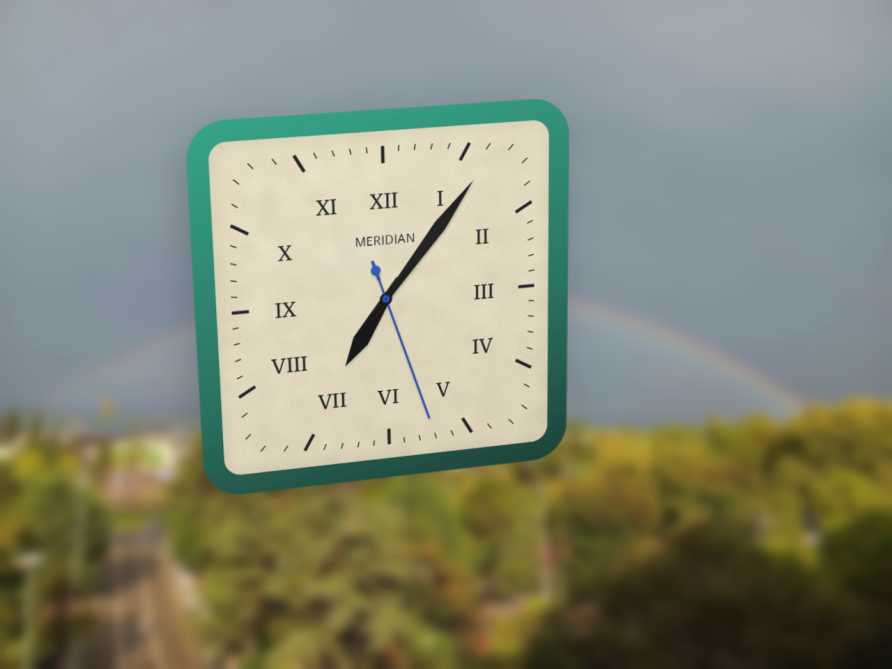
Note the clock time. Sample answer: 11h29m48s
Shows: 7h06m27s
